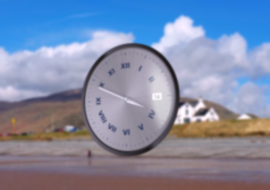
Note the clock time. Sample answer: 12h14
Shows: 3h49
